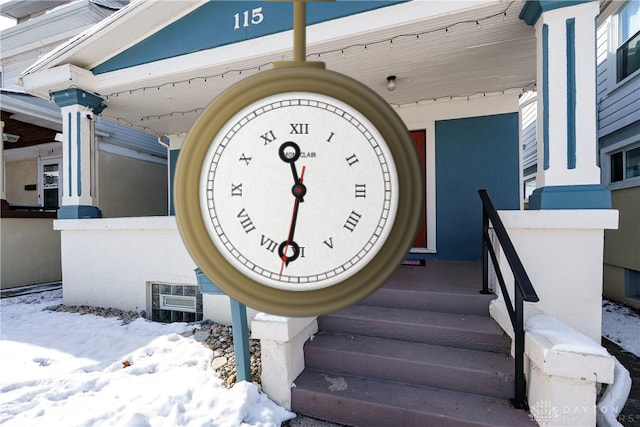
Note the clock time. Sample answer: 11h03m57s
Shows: 11h31m32s
